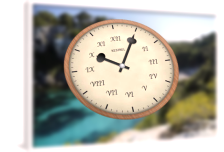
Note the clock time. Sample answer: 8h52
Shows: 10h05
